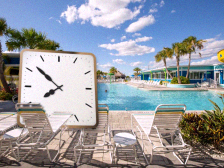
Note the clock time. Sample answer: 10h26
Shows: 7h52
